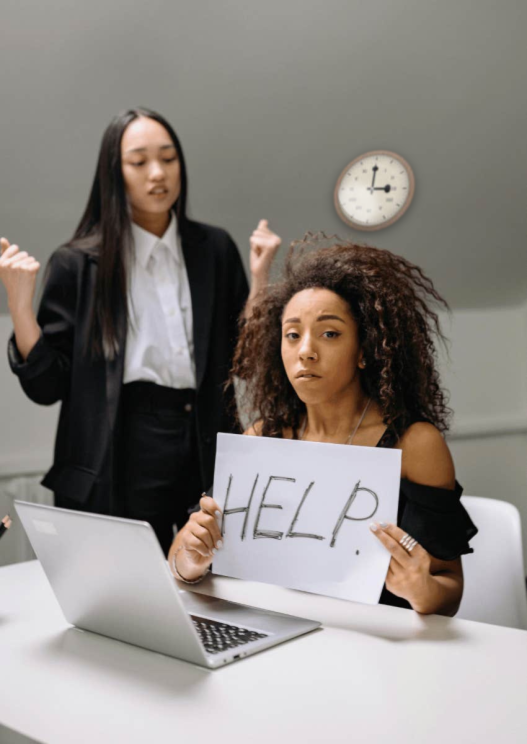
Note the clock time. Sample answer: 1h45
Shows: 3h00
